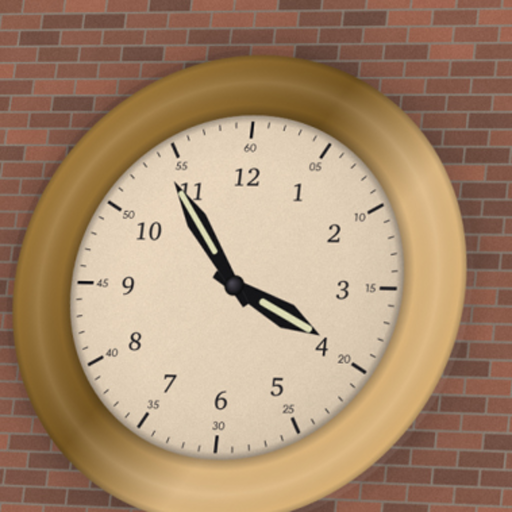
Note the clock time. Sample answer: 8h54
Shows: 3h54
